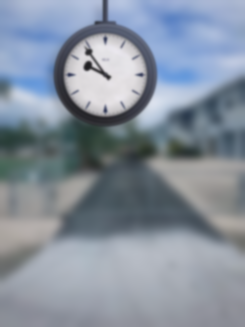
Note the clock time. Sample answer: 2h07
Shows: 9h54
